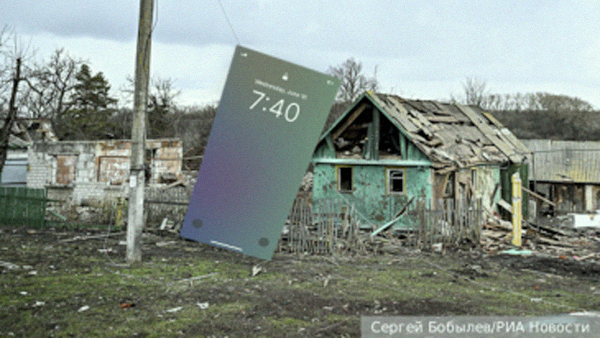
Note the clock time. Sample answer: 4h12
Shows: 7h40
